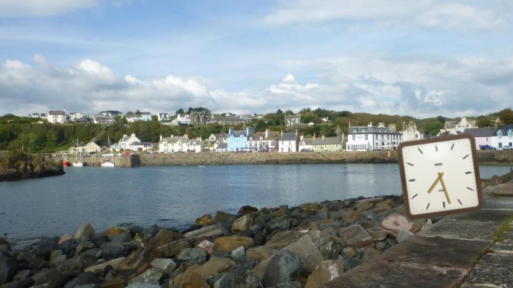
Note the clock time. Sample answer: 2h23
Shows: 7h28
